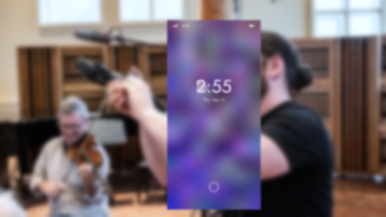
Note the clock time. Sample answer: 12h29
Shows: 2h55
